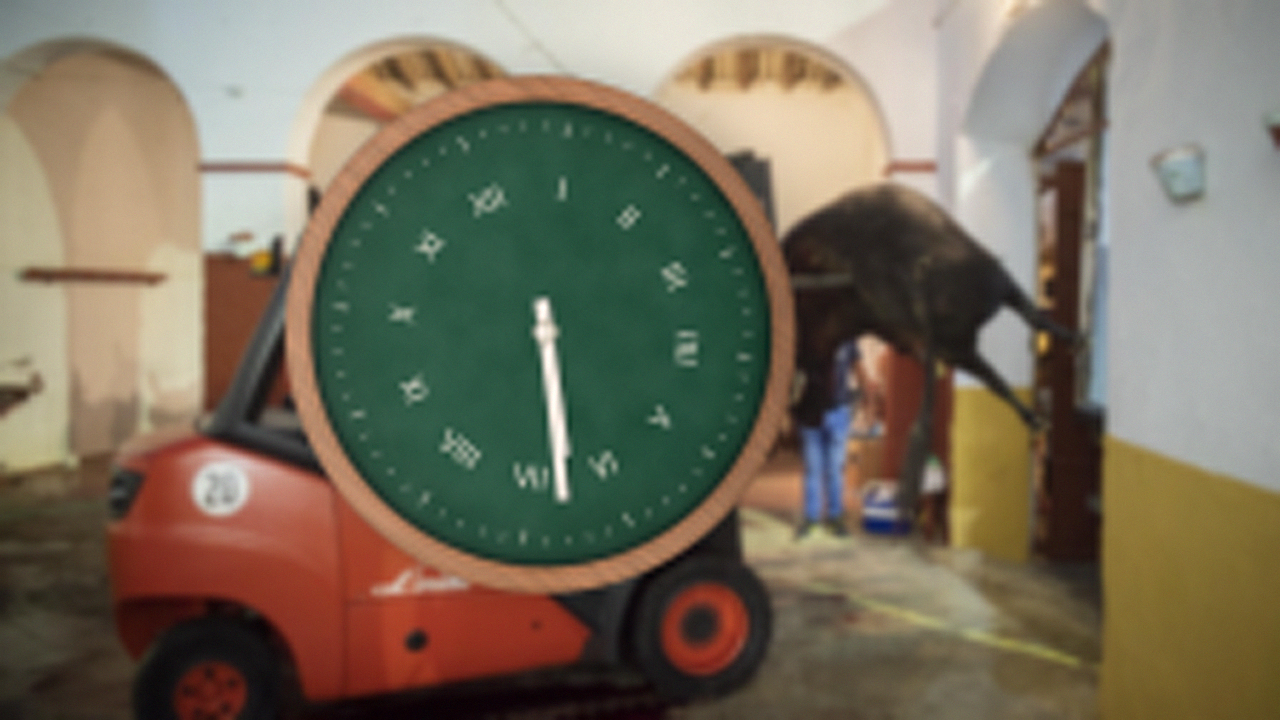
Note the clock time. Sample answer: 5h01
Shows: 6h33
